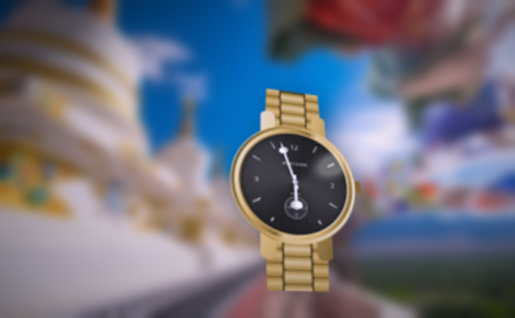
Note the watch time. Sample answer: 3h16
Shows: 5h57
